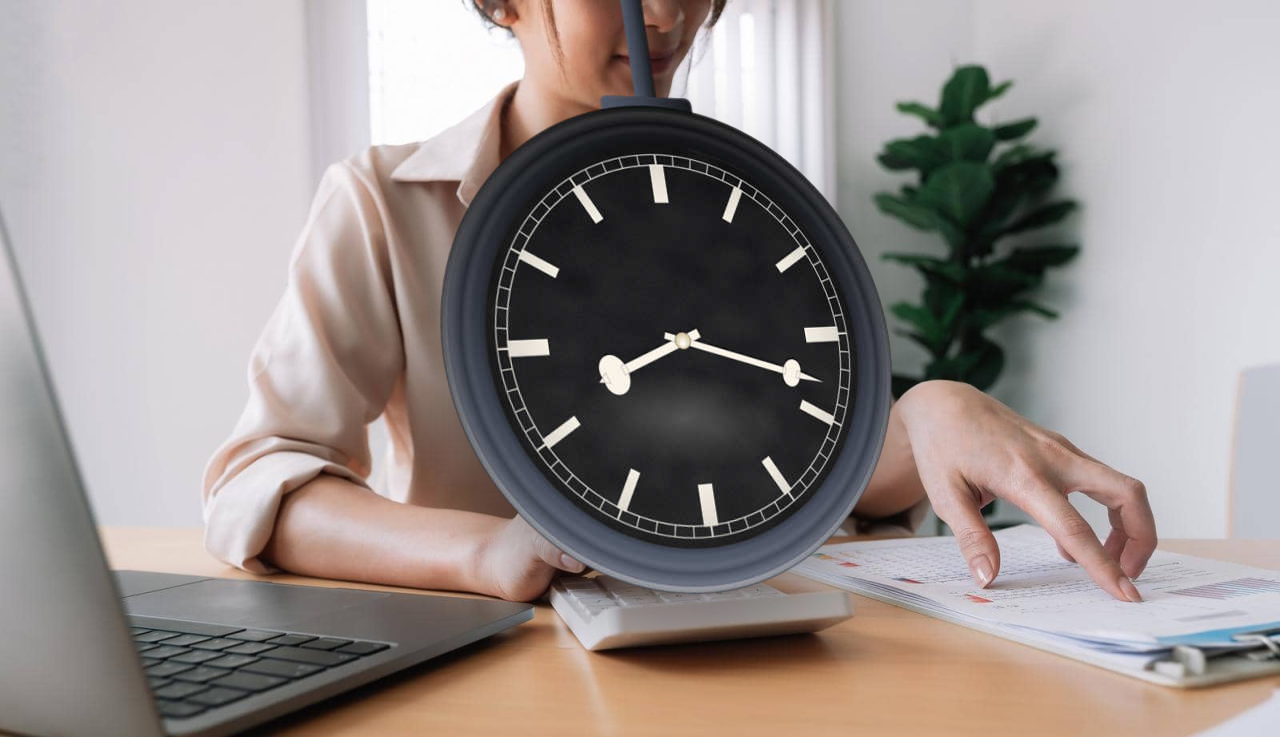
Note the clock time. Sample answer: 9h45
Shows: 8h18
